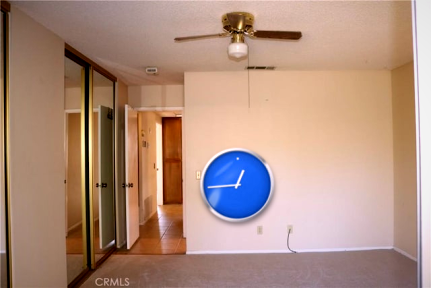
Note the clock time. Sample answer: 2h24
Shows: 12h44
